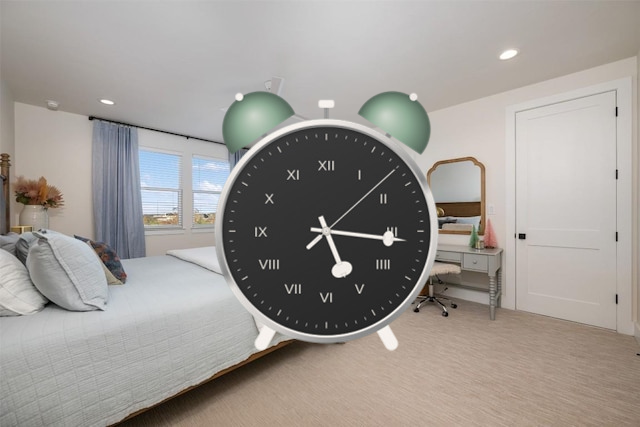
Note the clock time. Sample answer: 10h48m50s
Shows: 5h16m08s
